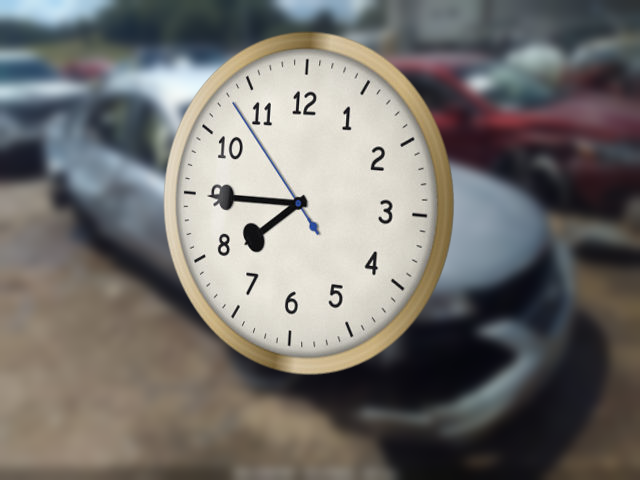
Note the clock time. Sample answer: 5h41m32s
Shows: 7h44m53s
